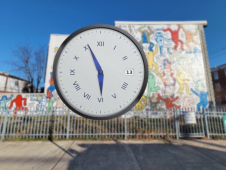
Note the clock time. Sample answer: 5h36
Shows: 5h56
